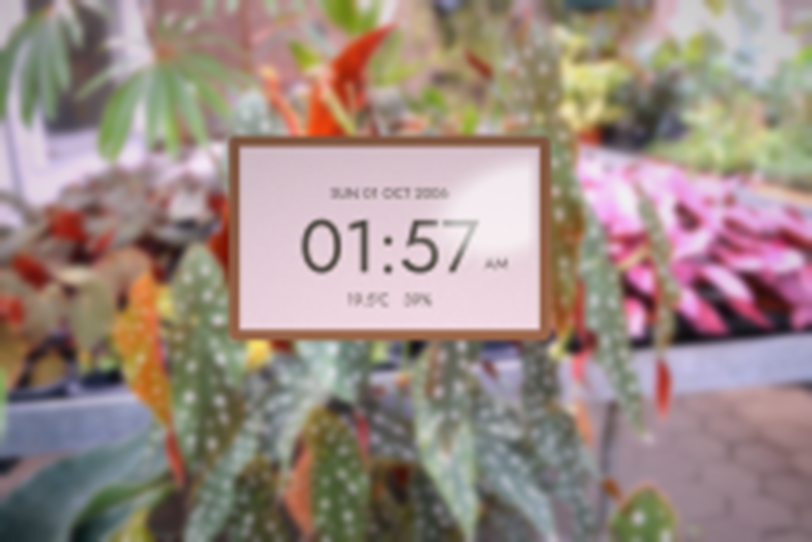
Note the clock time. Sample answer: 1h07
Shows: 1h57
